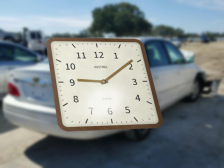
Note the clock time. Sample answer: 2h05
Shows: 9h09
